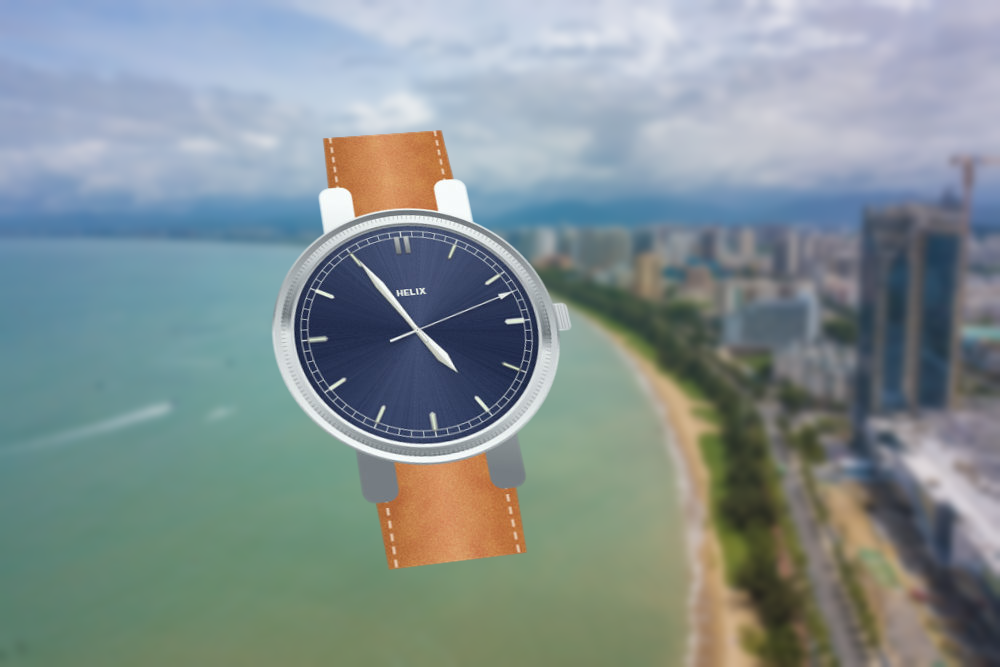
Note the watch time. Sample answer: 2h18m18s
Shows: 4h55m12s
